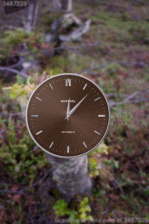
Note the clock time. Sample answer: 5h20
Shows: 12h07
